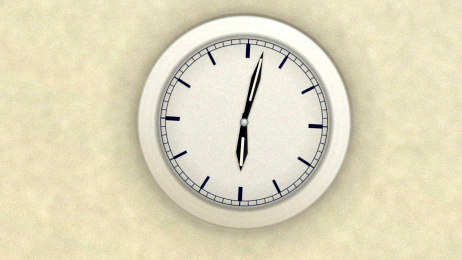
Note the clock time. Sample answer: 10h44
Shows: 6h02
